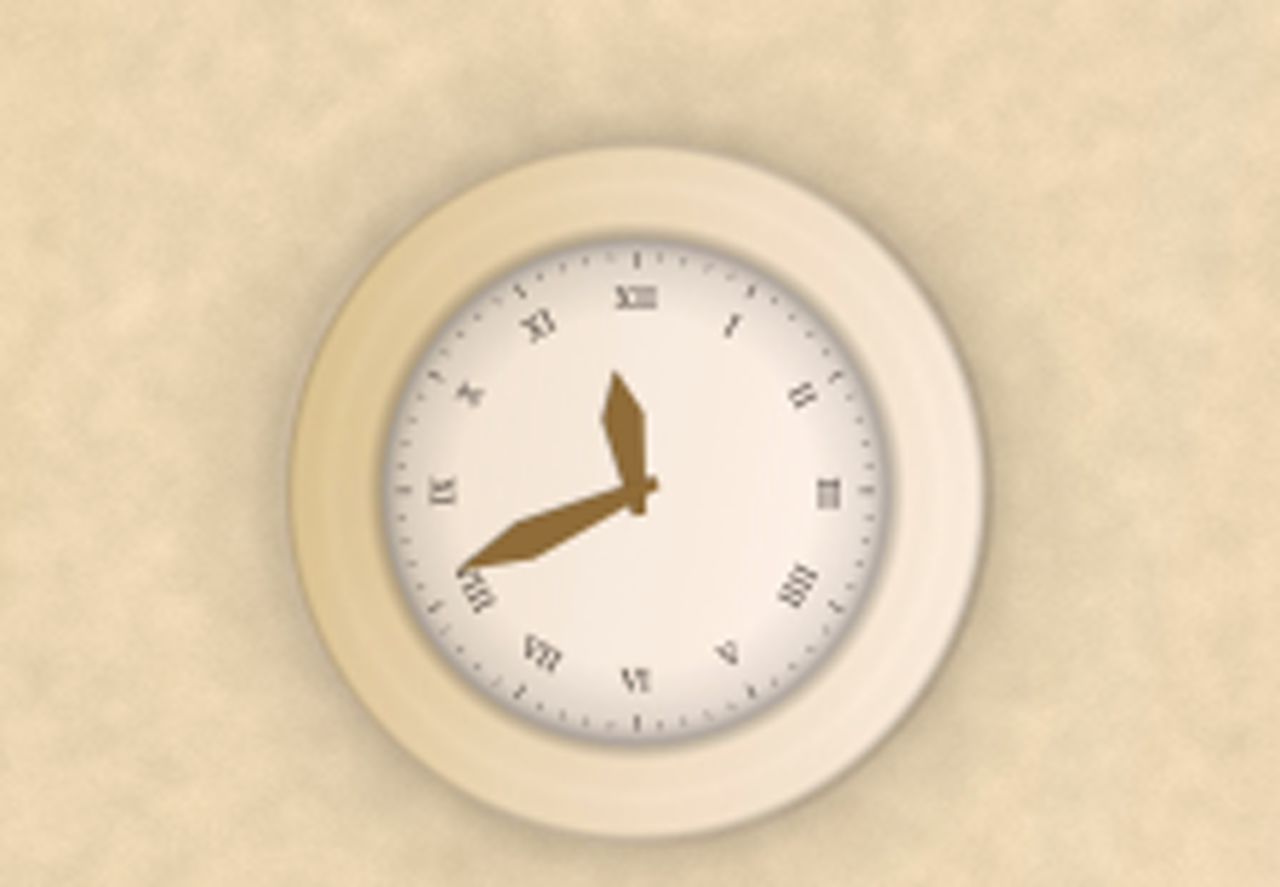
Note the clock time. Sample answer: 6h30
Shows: 11h41
